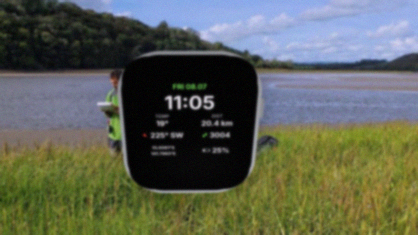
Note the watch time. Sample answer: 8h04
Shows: 11h05
